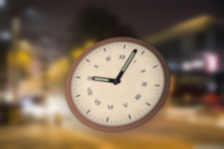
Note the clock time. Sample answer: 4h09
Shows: 9h03
